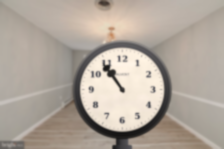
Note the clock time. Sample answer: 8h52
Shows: 10h54
